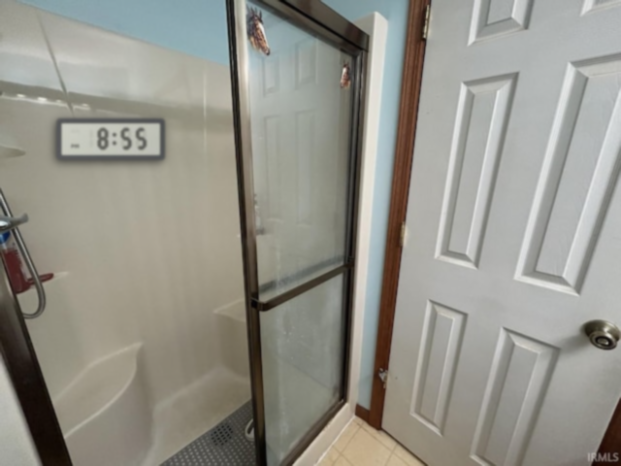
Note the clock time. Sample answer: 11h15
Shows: 8h55
